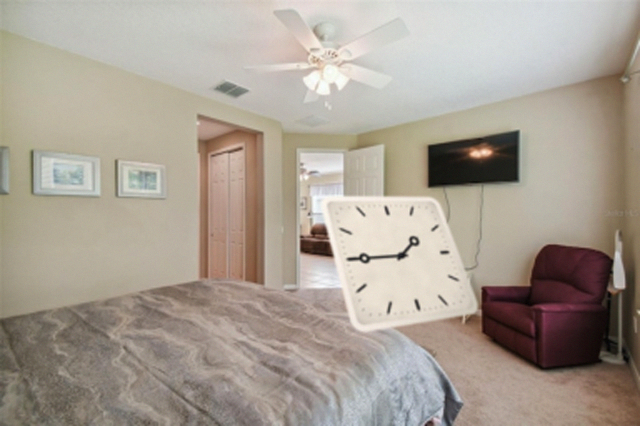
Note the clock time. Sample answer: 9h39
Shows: 1h45
